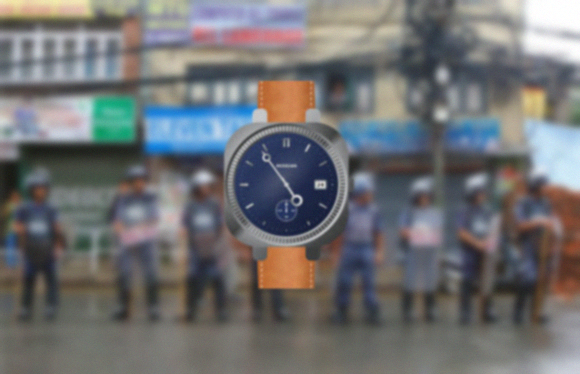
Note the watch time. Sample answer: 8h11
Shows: 4h54
